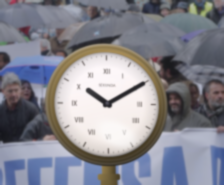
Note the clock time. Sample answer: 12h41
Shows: 10h10
